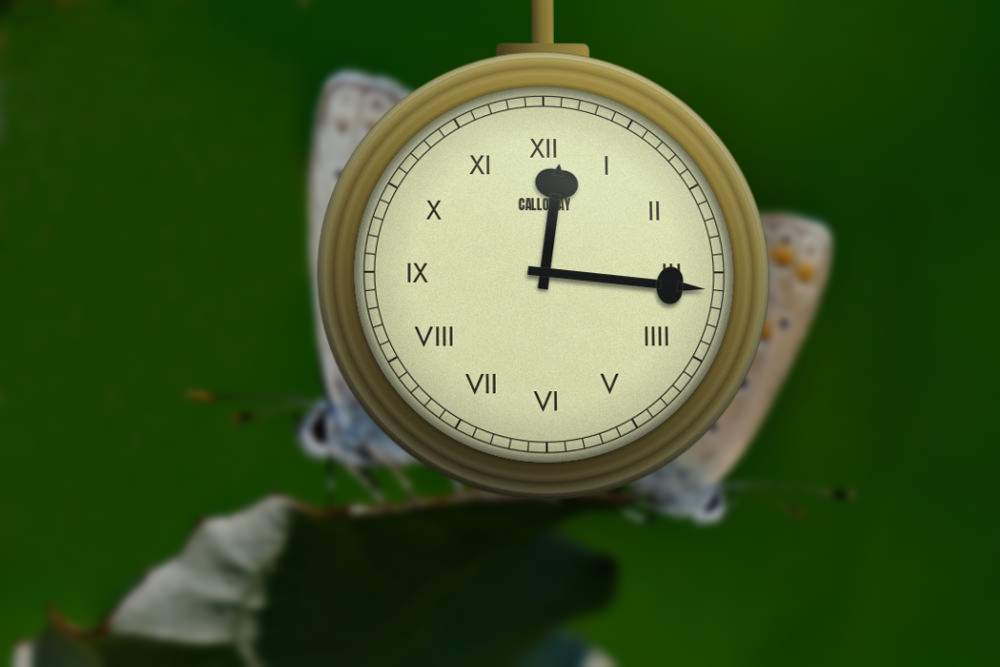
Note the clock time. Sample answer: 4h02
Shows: 12h16
